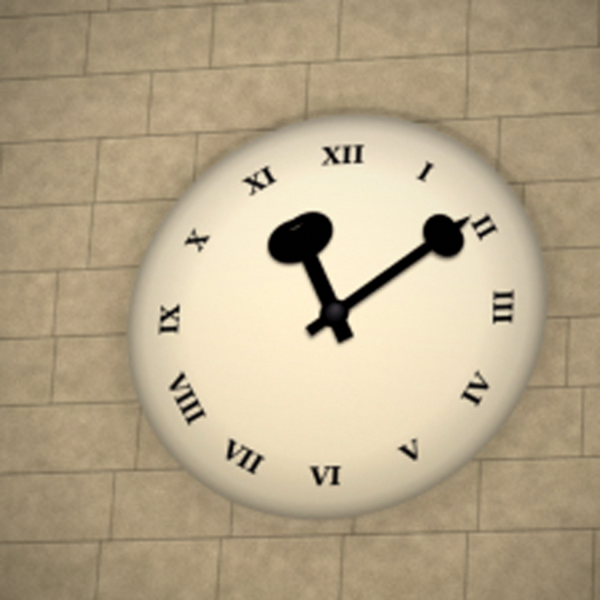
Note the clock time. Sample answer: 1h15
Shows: 11h09
